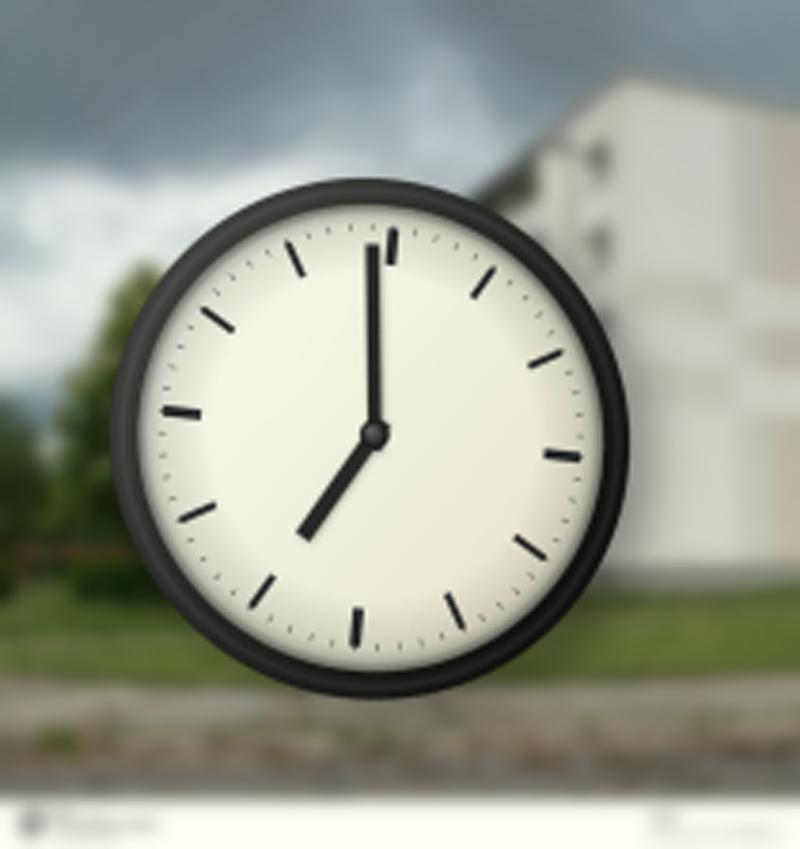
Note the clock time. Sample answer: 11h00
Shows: 6h59
